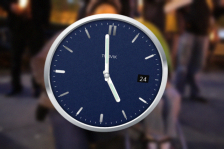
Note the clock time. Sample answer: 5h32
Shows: 4h59
